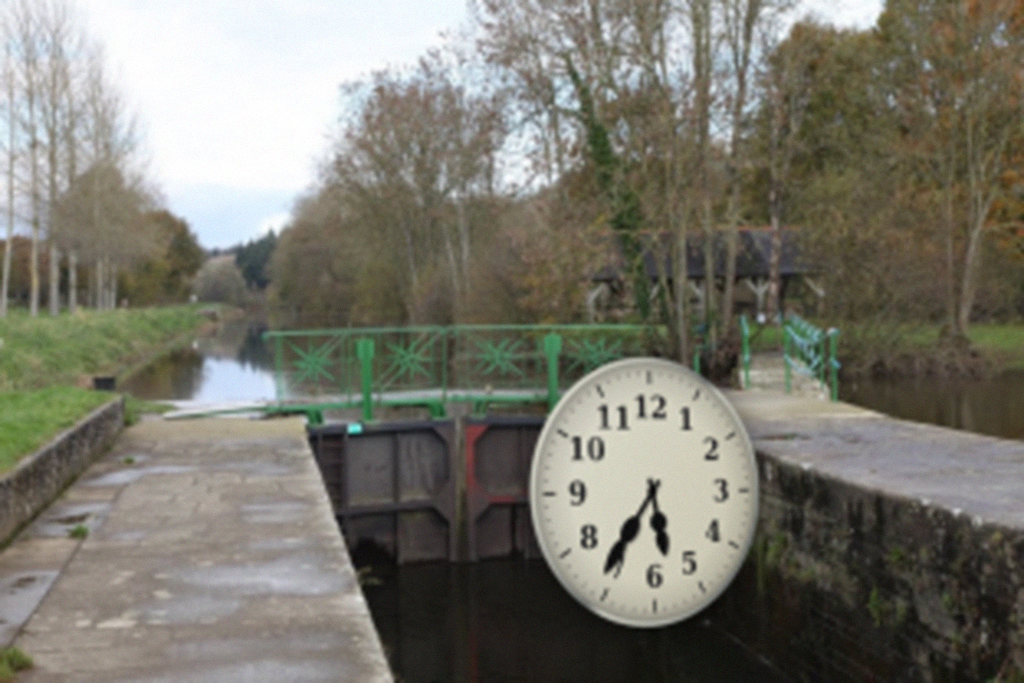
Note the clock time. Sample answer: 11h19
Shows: 5h36
